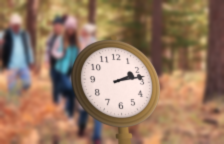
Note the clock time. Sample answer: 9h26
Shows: 2h13
